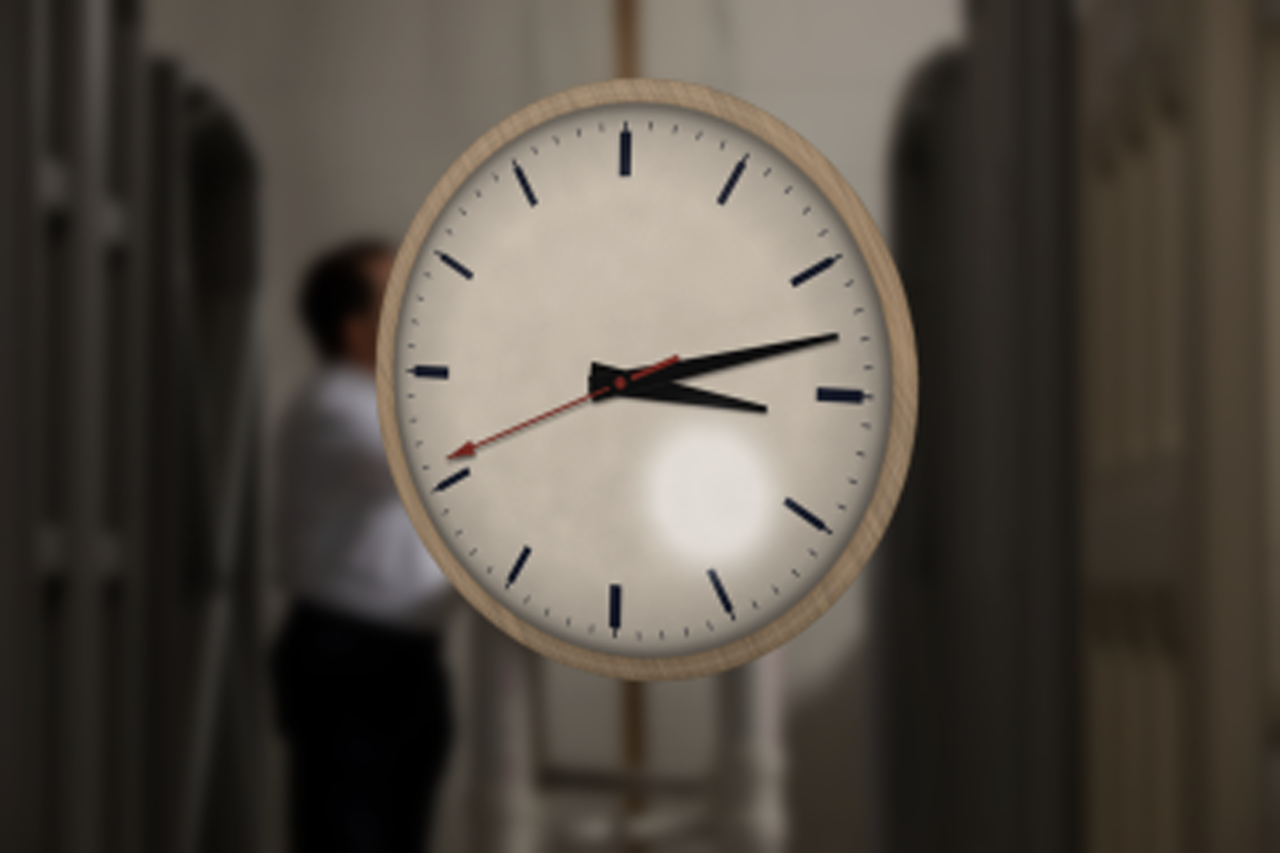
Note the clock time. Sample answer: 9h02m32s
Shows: 3h12m41s
